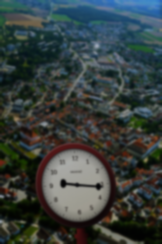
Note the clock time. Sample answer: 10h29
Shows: 9h16
